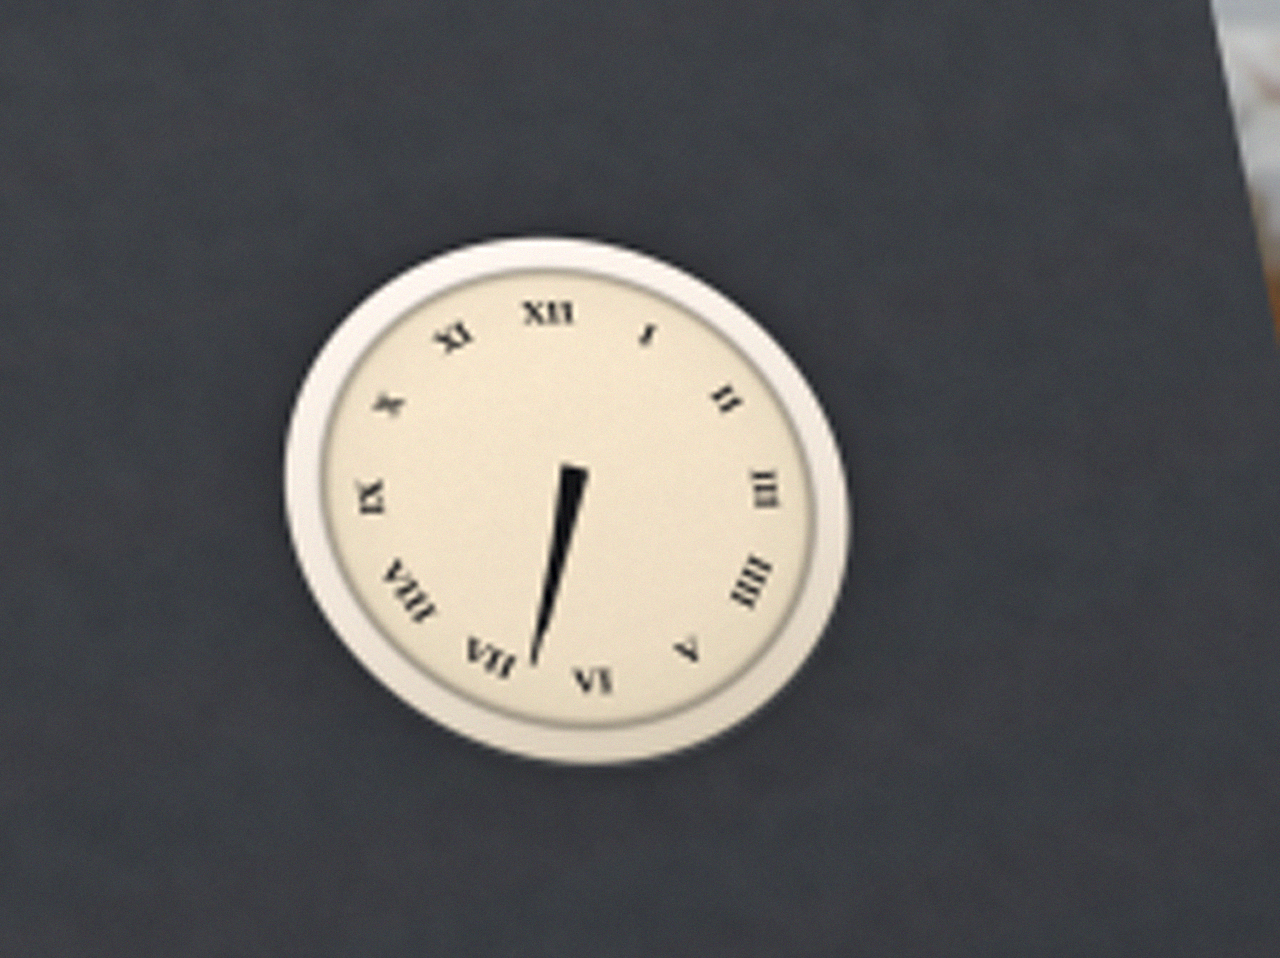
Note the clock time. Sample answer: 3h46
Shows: 6h33
